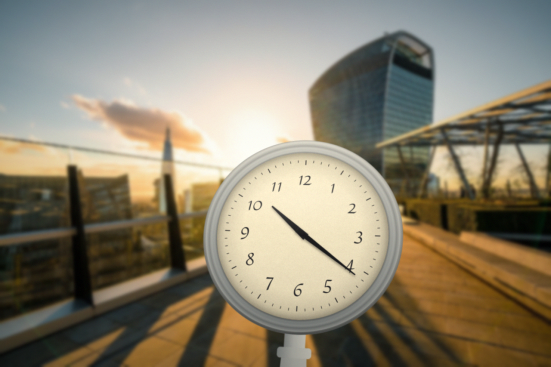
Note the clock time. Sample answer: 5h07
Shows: 10h21
